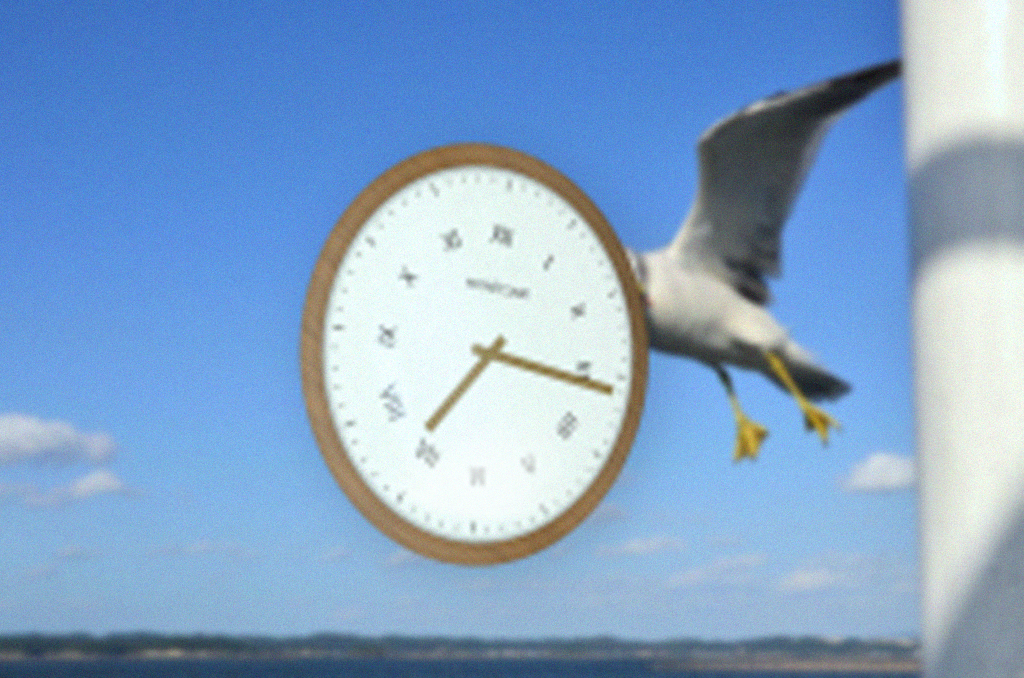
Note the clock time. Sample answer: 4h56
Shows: 7h16
